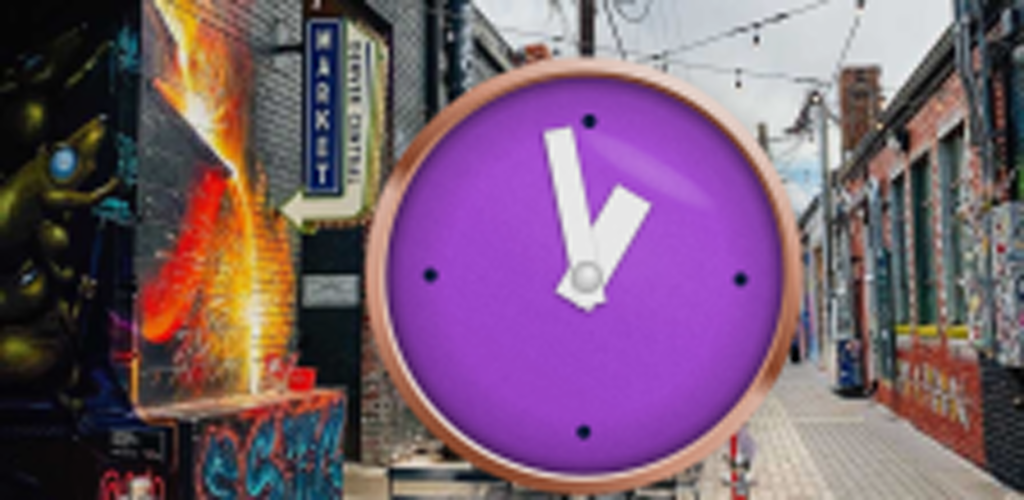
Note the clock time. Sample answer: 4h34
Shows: 12h58
